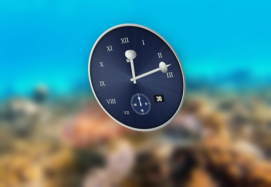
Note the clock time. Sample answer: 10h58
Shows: 12h13
